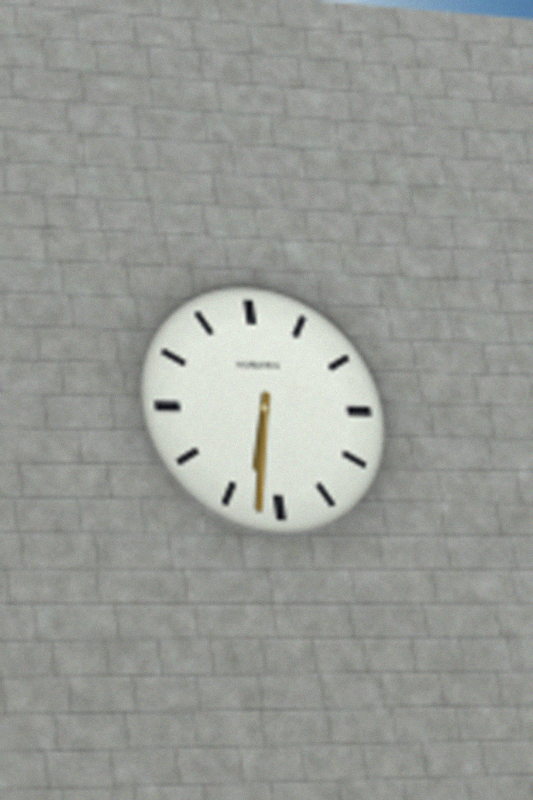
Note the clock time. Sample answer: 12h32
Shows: 6h32
